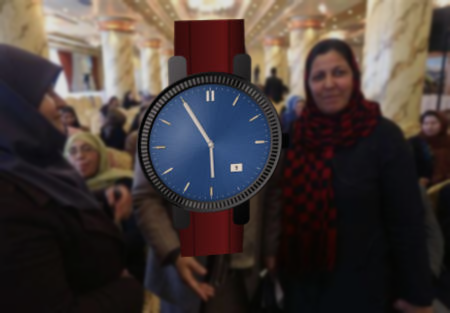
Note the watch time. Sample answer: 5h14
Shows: 5h55
